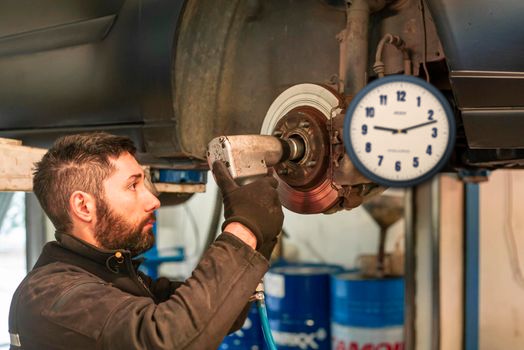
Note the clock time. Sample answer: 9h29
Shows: 9h12
